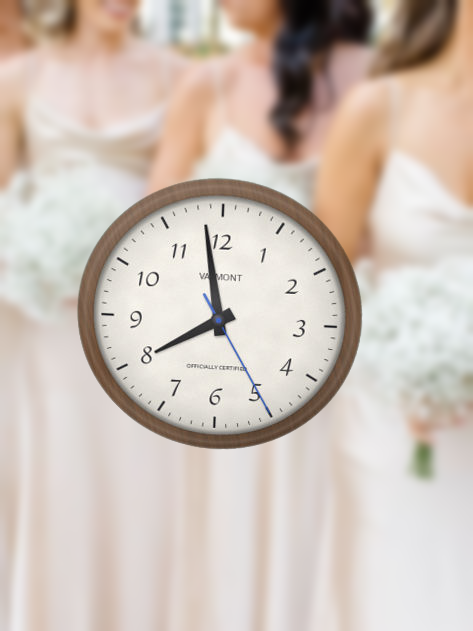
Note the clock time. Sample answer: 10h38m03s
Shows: 7h58m25s
